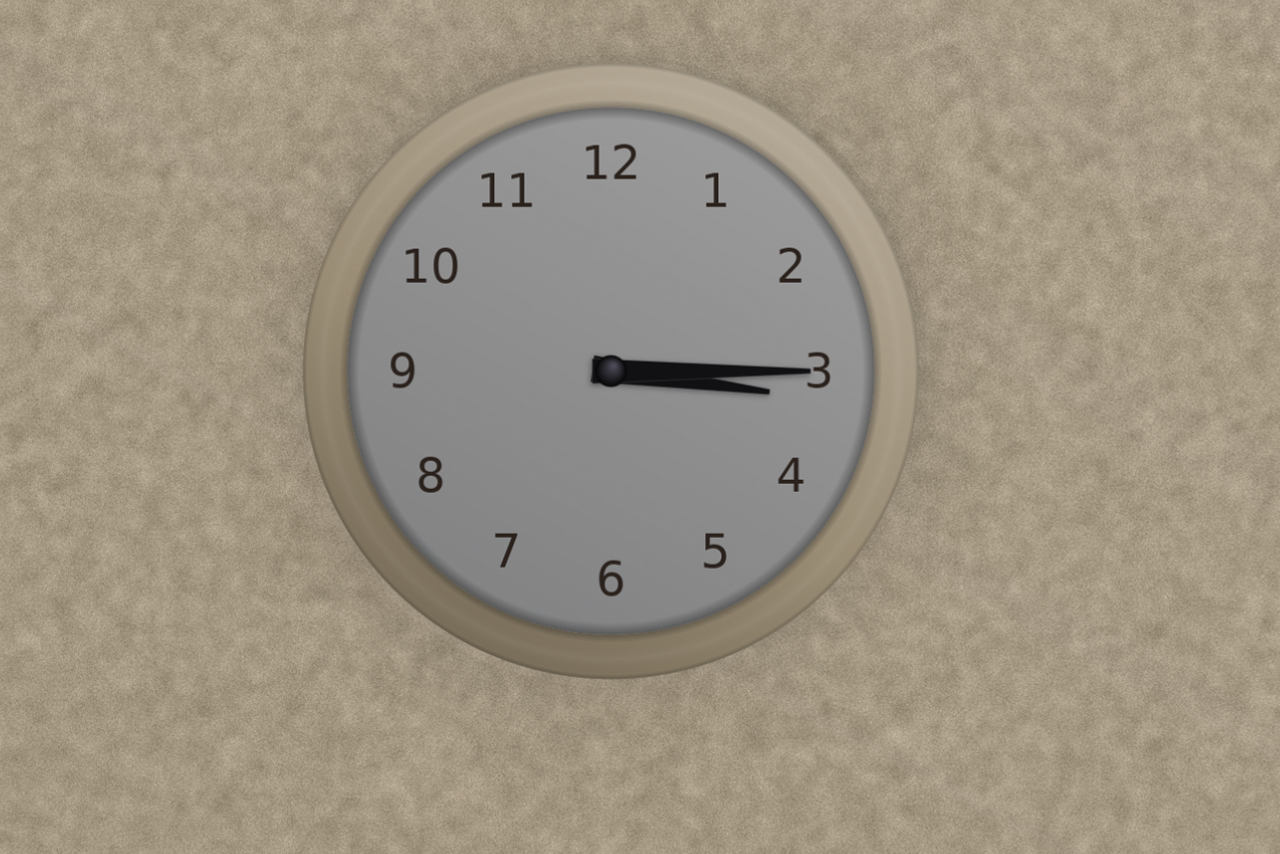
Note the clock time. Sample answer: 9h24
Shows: 3h15
